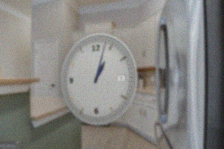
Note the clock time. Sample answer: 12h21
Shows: 1h03
